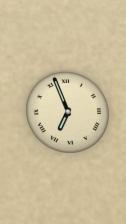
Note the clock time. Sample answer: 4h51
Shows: 6h57
